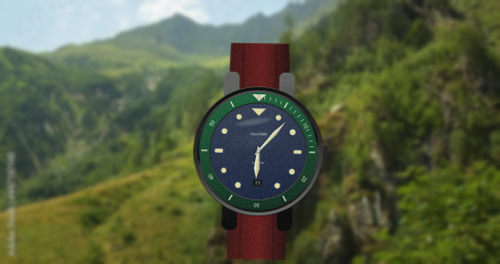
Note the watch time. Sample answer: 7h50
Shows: 6h07
